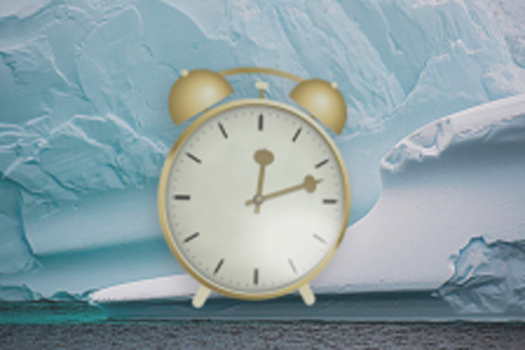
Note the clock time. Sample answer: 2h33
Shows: 12h12
